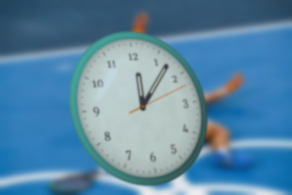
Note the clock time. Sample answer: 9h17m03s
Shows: 12h07m12s
